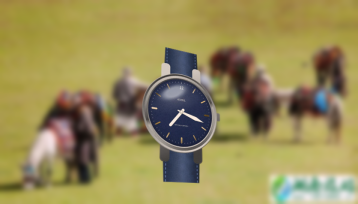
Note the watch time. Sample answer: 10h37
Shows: 7h18
